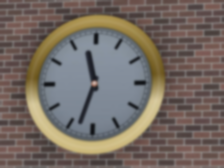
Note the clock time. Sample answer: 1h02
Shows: 11h33
